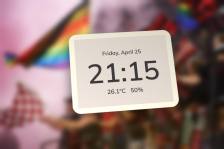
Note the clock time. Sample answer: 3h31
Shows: 21h15
